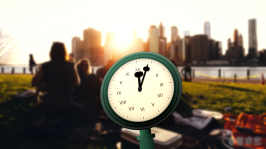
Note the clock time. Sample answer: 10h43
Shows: 12h04
